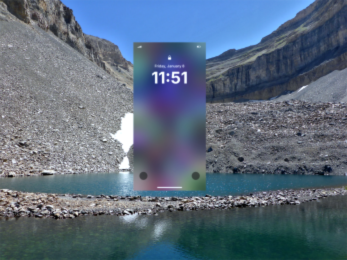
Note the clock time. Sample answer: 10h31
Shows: 11h51
